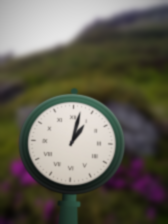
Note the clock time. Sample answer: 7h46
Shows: 1h02
